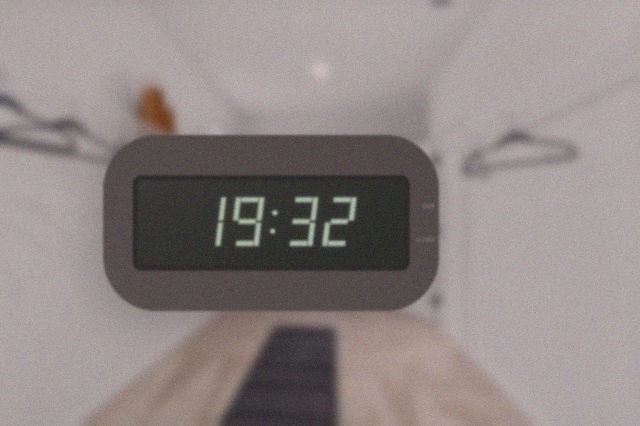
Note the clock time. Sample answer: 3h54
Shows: 19h32
